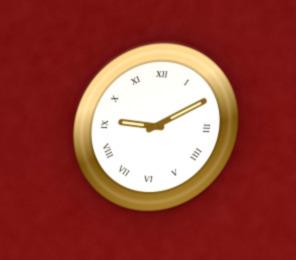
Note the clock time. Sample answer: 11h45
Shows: 9h10
